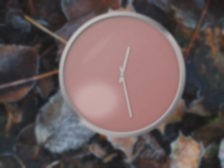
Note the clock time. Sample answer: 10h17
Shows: 12h28
